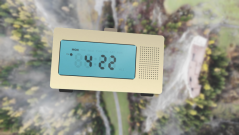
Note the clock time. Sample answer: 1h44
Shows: 4h22
